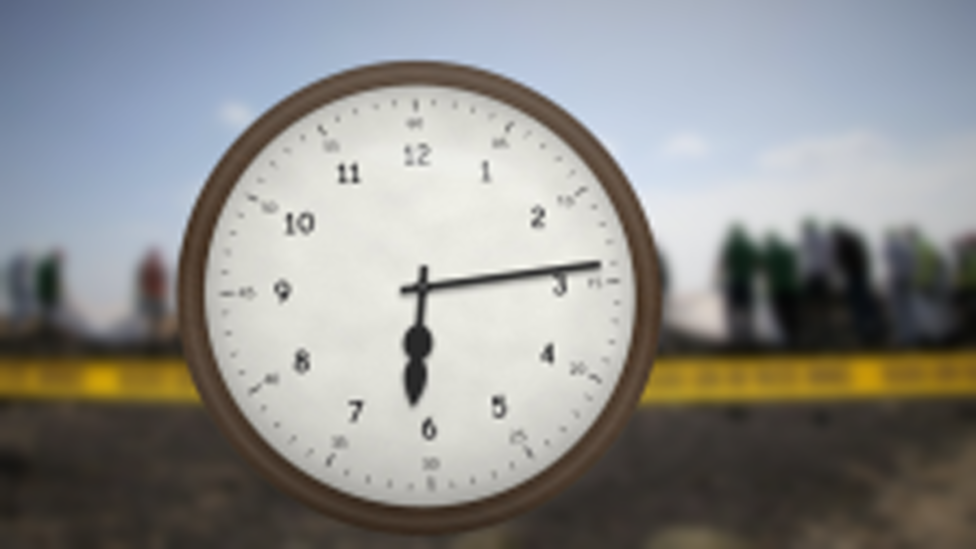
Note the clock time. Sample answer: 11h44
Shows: 6h14
